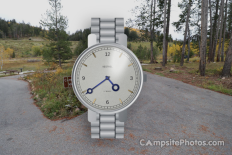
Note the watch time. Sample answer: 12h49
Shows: 4h39
